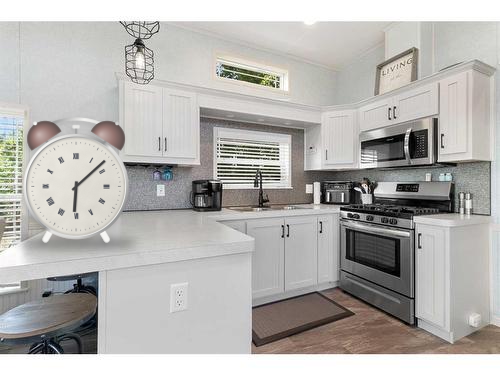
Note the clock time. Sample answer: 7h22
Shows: 6h08
